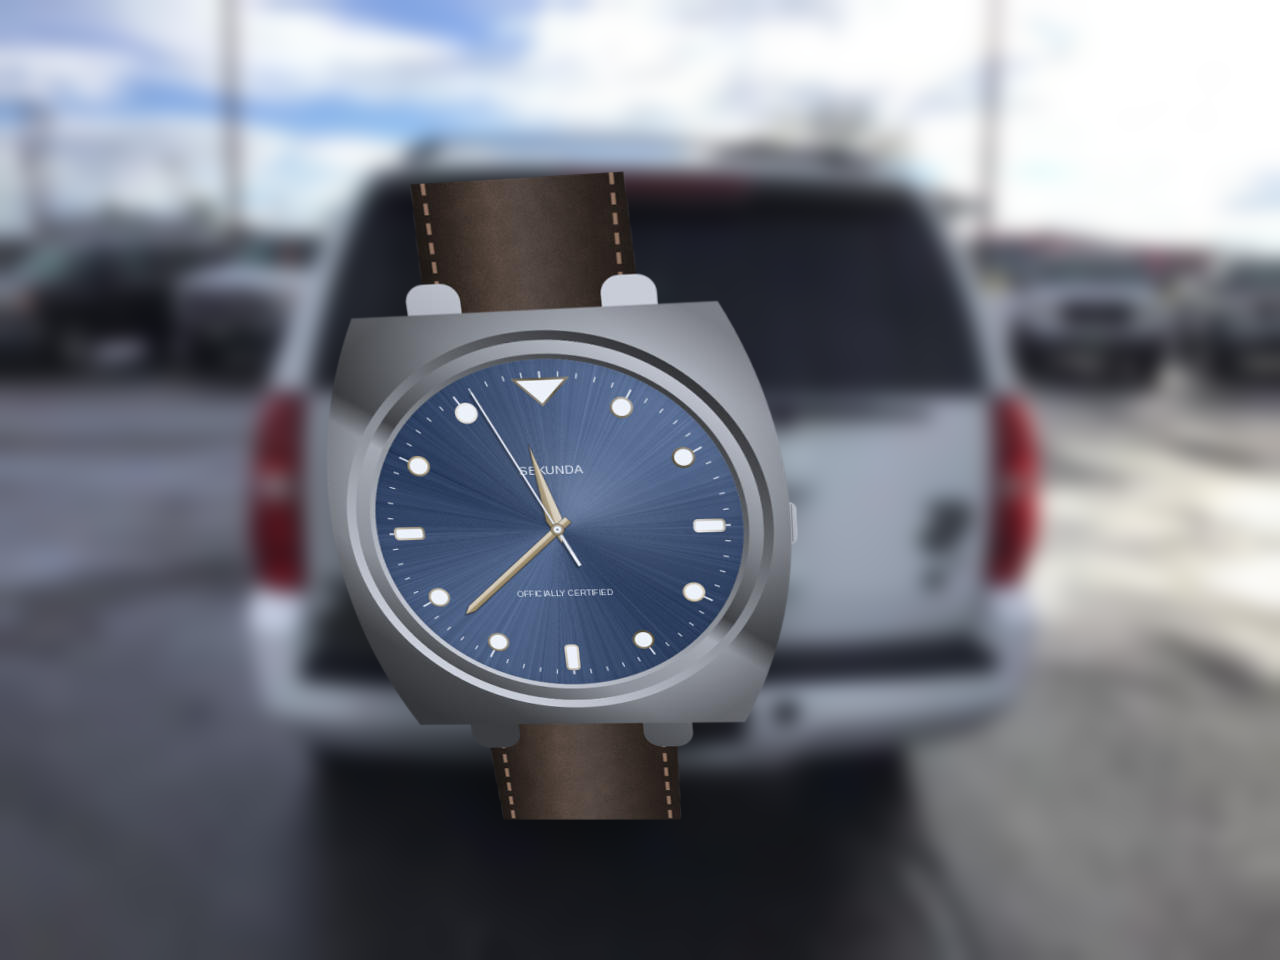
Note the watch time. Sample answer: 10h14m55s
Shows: 11h37m56s
